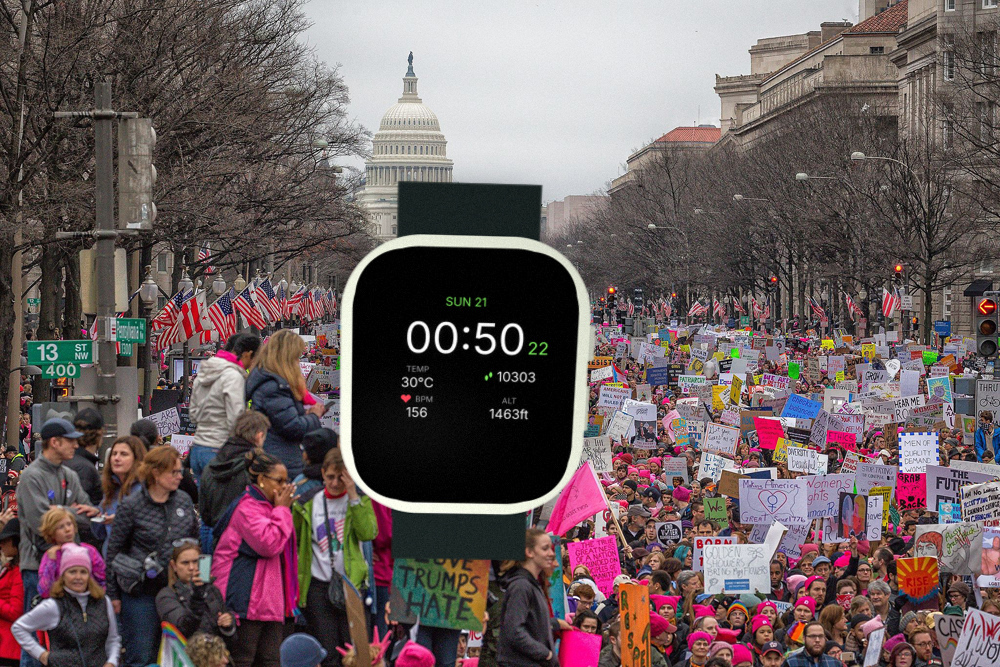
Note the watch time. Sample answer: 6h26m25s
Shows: 0h50m22s
